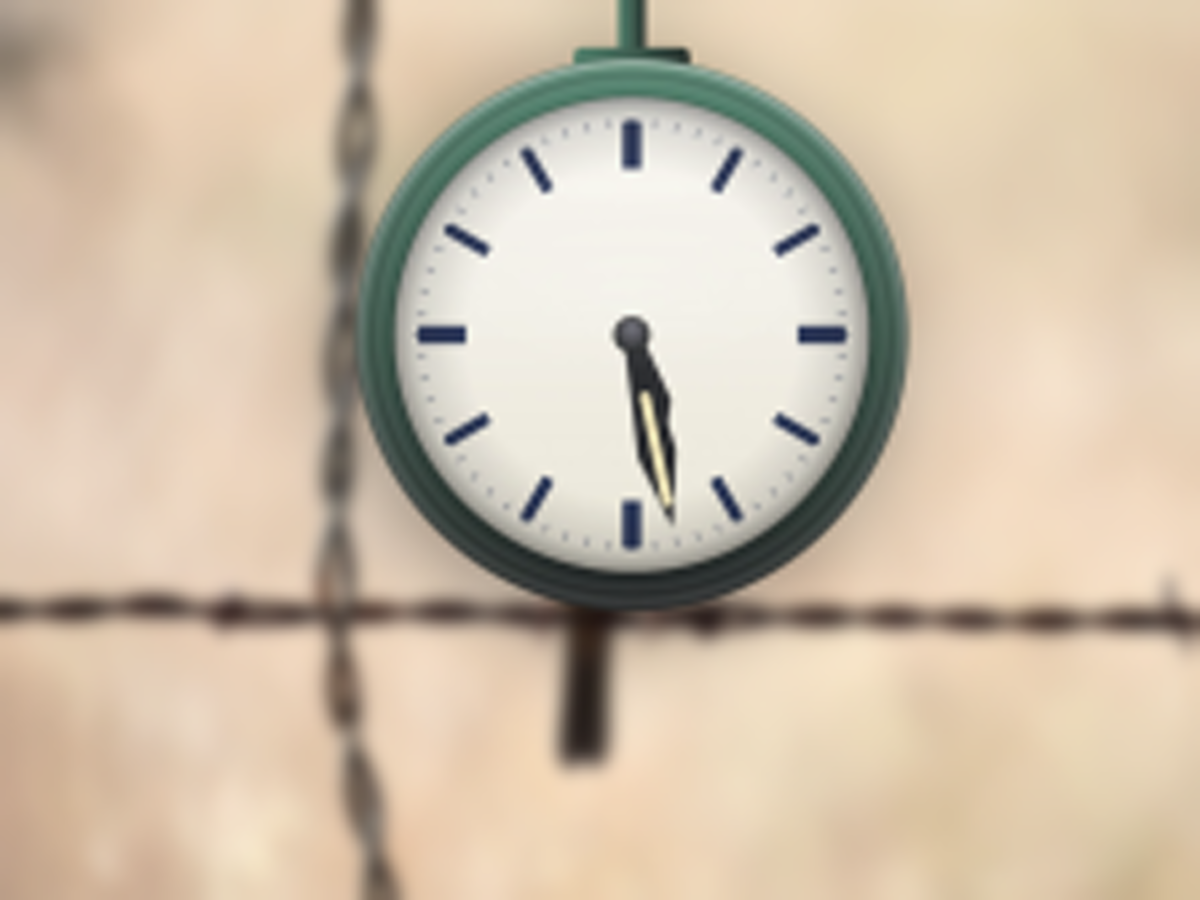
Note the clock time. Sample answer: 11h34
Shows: 5h28
